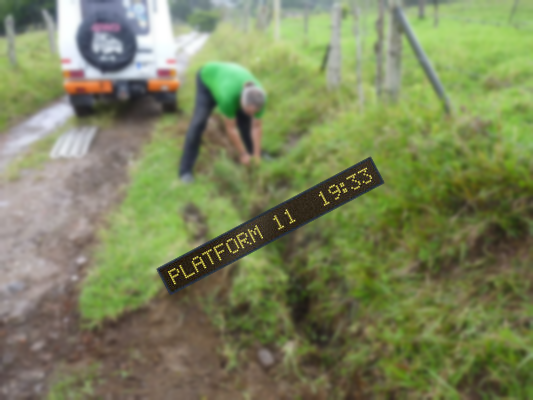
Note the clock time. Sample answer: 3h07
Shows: 19h33
